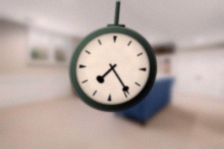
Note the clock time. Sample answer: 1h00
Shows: 7h24
